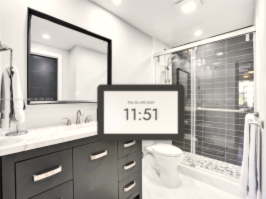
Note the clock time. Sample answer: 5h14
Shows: 11h51
